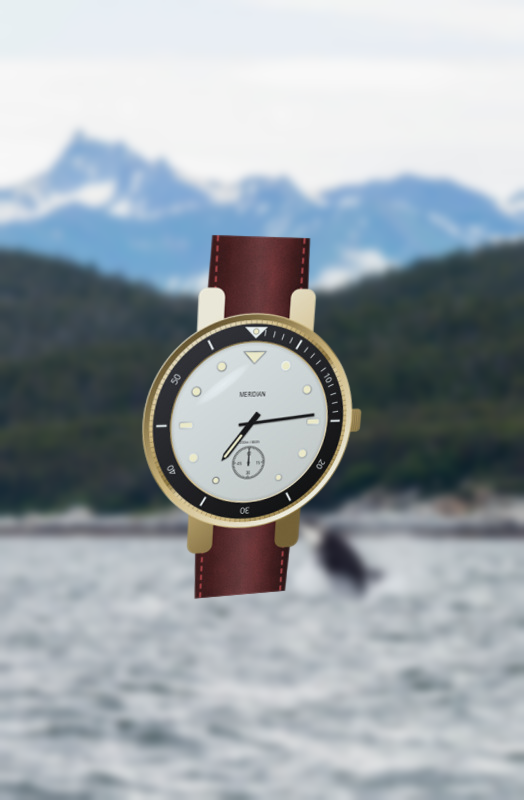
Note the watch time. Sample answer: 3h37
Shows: 7h14
